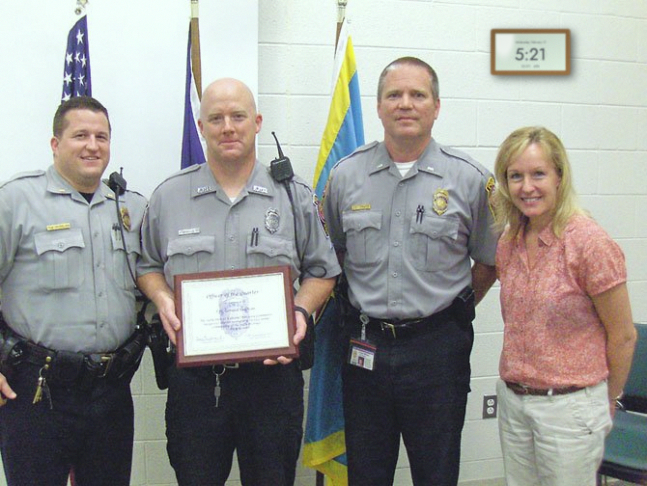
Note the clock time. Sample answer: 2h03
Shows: 5h21
